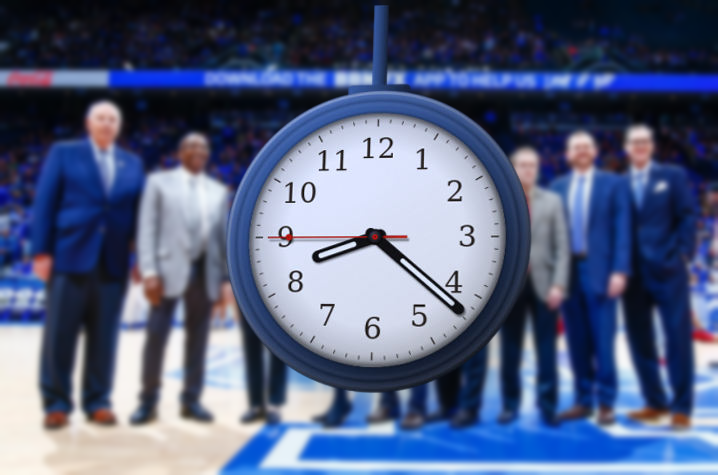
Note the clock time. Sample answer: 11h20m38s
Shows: 8h21m45s
